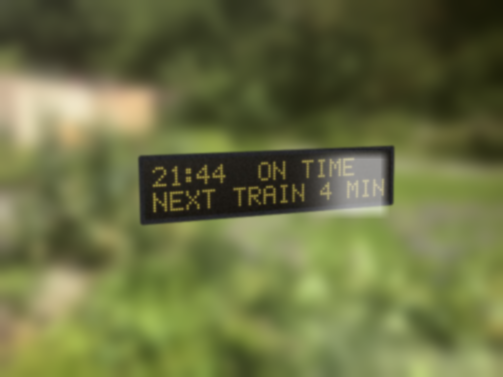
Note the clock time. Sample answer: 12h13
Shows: 21h44
